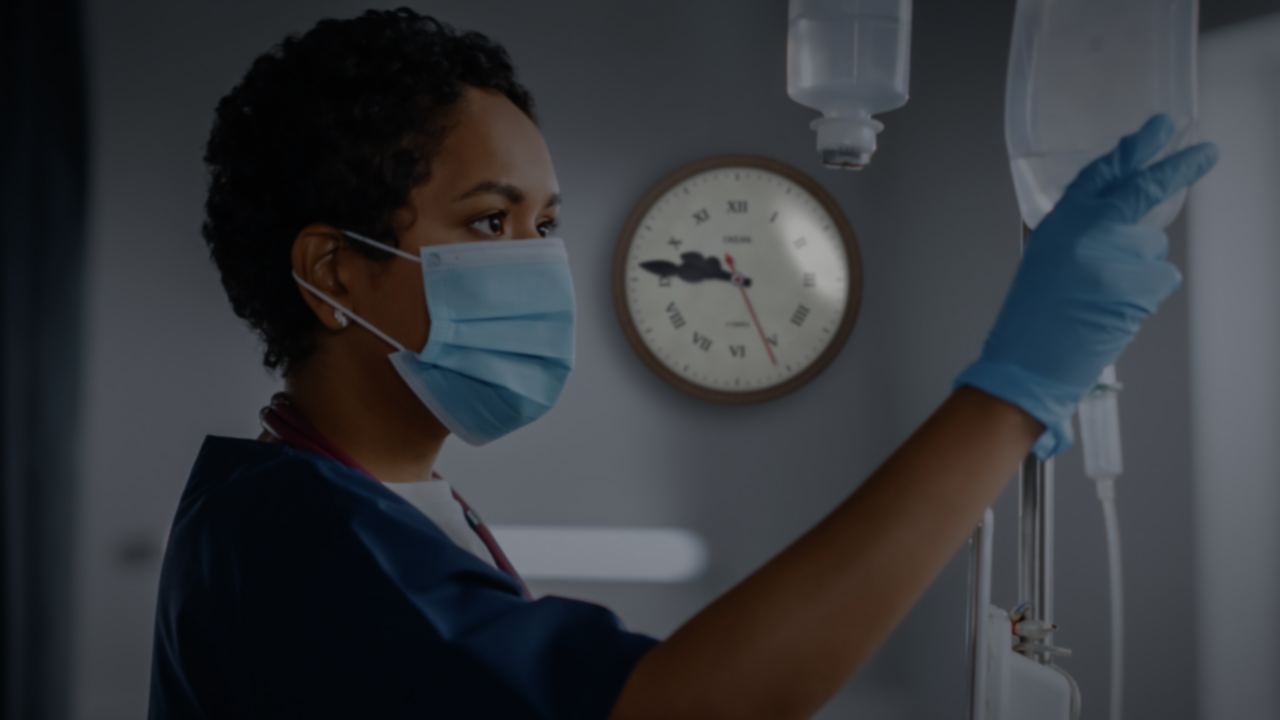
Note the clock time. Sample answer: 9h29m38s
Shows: 9h46m26s
